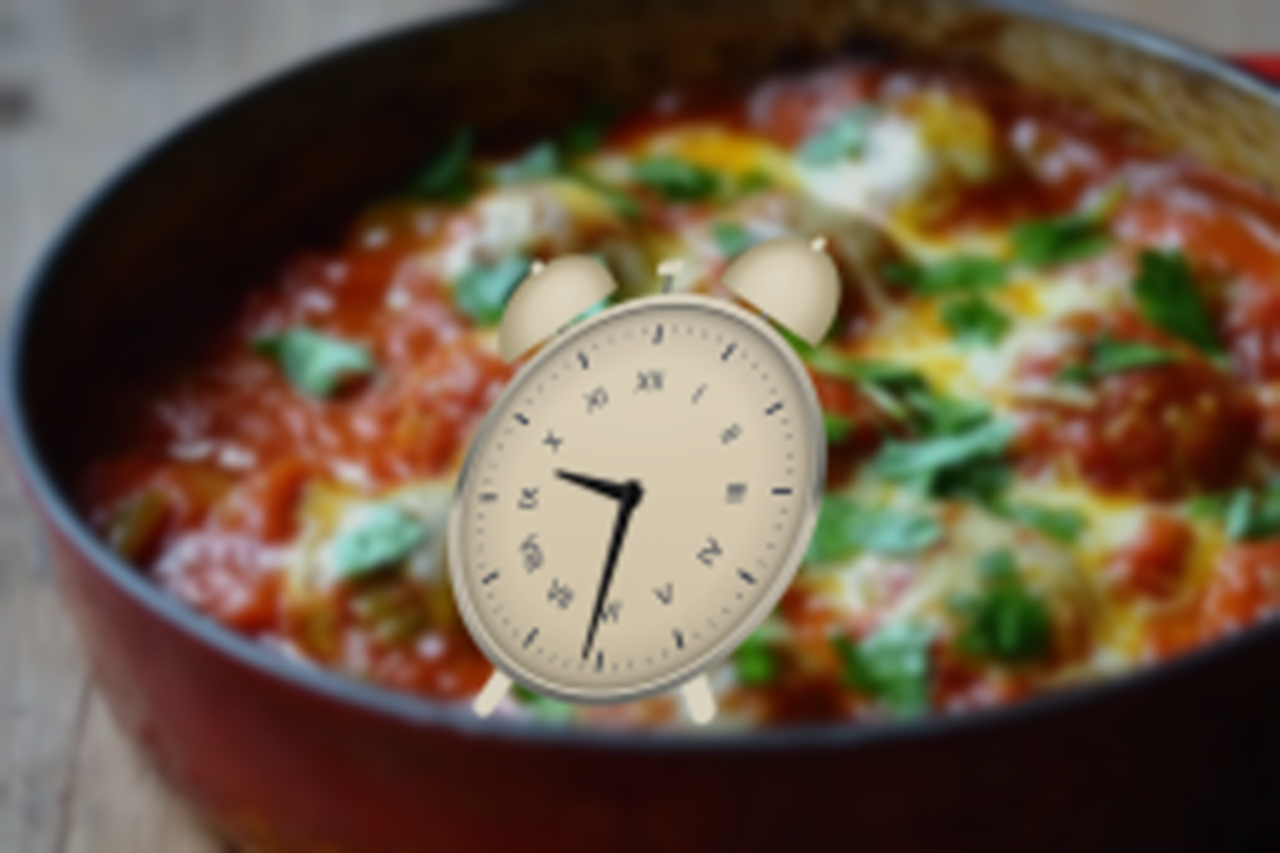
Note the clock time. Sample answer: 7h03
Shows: 9h31
